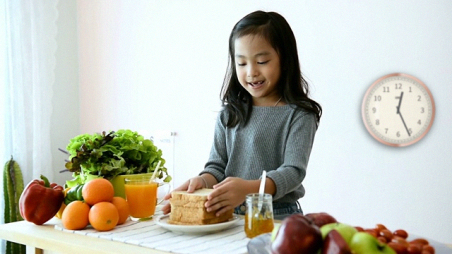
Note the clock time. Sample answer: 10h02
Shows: 12h26
